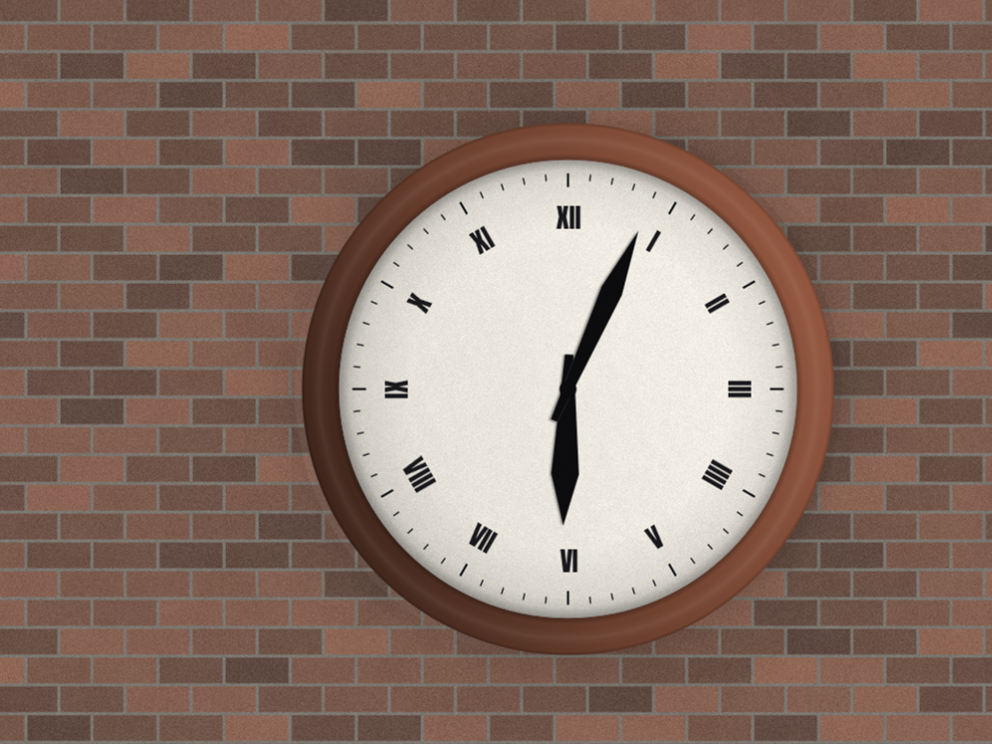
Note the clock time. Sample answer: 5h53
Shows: 6h04
